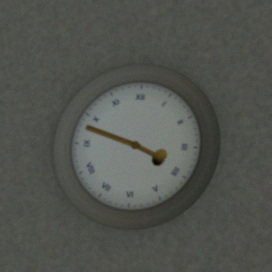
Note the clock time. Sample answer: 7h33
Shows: 3h48
